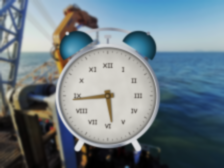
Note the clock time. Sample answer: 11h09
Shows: 5h44
